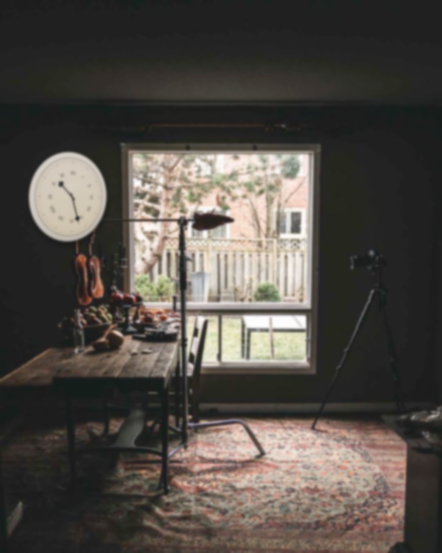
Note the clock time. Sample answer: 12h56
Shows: 10h27
